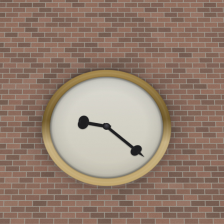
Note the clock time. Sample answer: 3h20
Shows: 9h22
